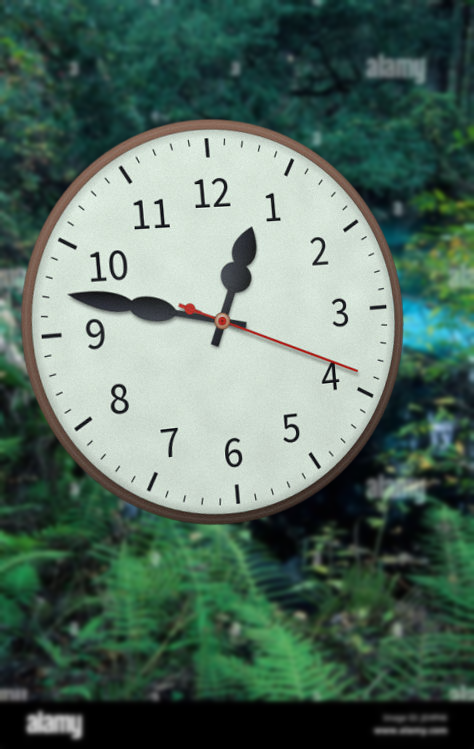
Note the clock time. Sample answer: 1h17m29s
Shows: 12h47m19s
